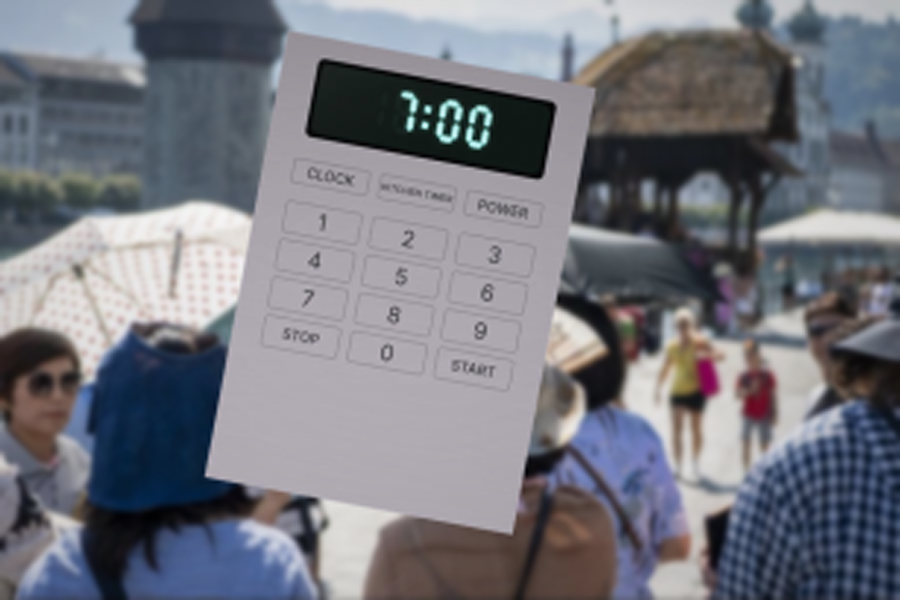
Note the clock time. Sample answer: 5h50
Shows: 7h00
